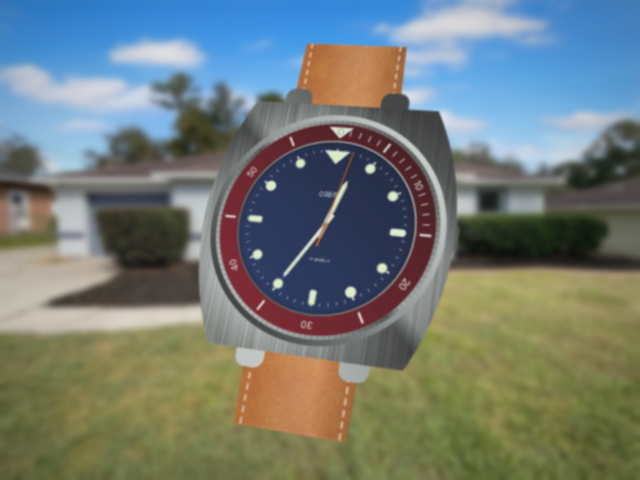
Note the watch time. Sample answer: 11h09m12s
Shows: 12h35m02s
